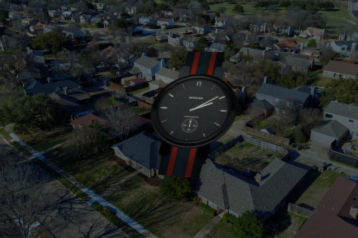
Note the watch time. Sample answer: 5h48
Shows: 2h09
